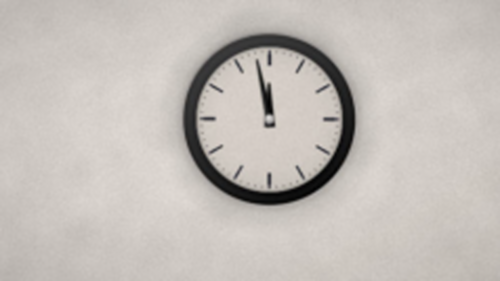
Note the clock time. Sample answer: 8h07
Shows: 11h58
